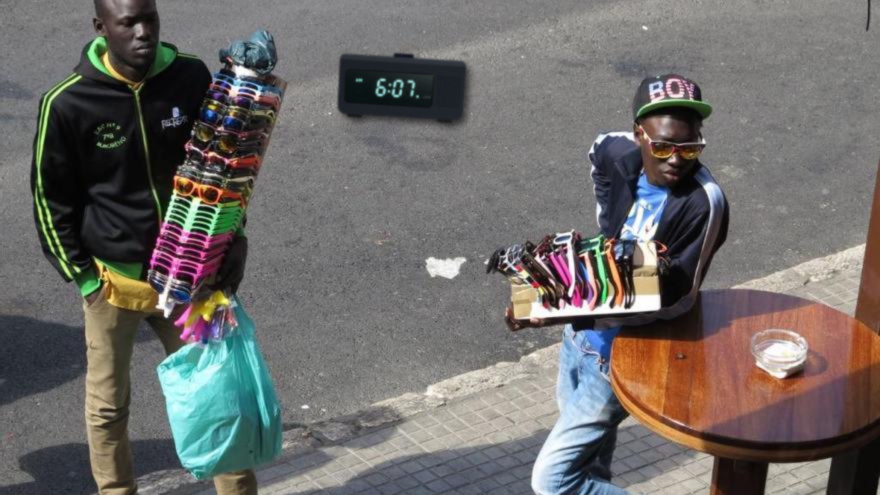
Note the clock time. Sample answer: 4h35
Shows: 6h07
